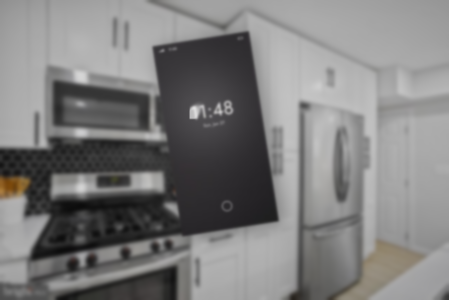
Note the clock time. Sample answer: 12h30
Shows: 11h48
